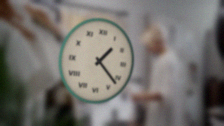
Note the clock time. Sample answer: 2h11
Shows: 1h22
